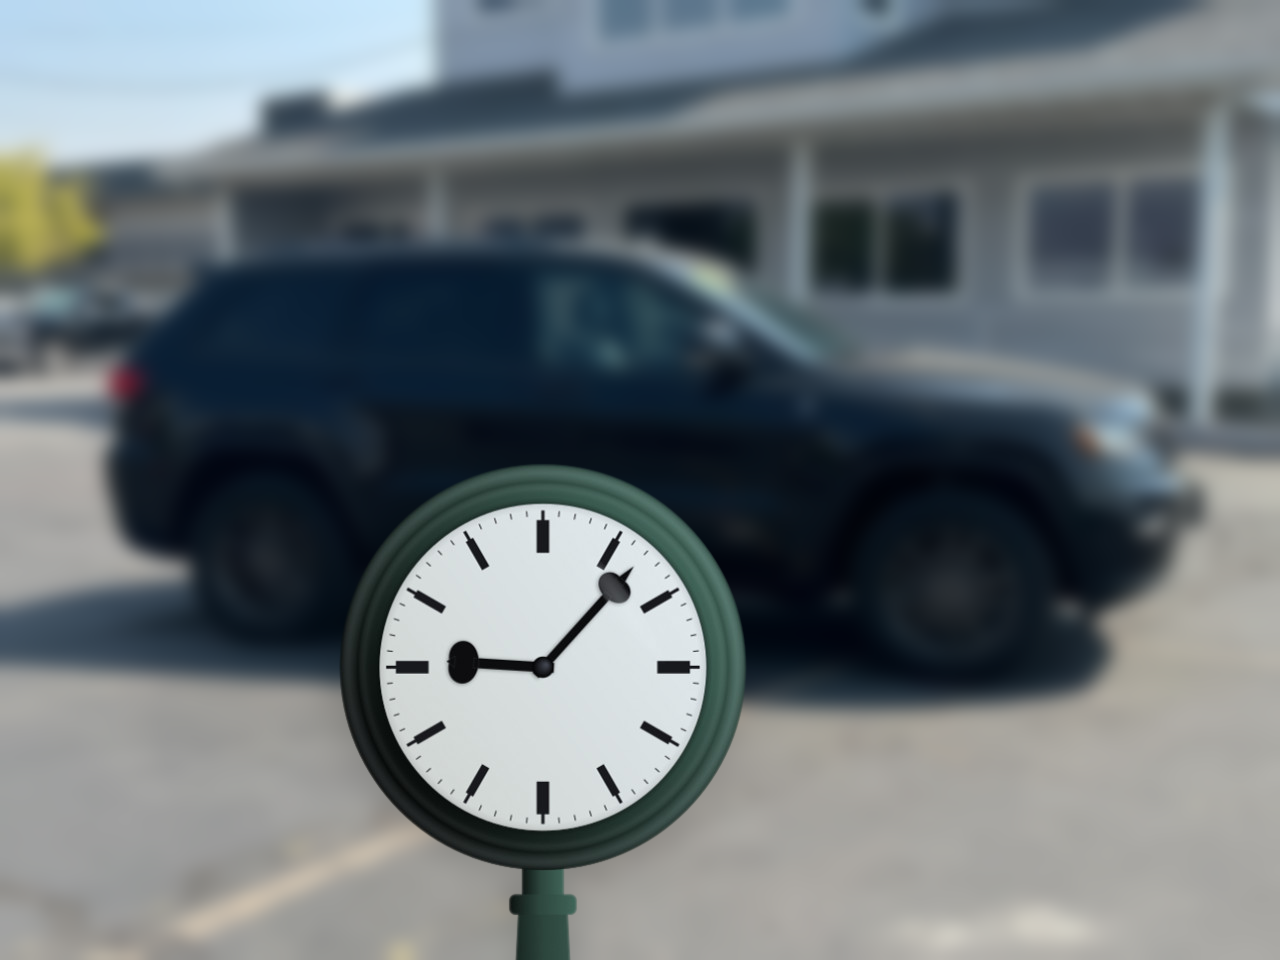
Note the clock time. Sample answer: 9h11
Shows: 9h07
